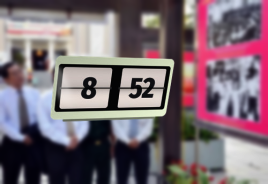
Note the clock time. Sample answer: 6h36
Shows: 8h52
